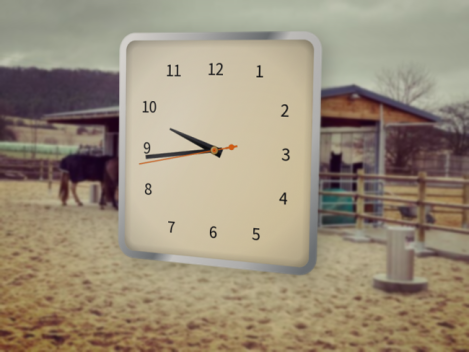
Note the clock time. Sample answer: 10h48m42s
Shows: 9h43m43s
